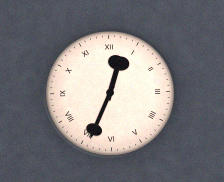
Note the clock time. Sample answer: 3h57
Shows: 12h34
